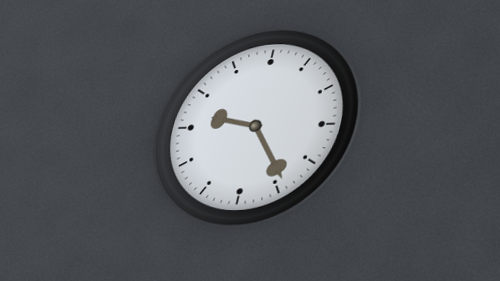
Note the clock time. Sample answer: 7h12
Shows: 9h24
